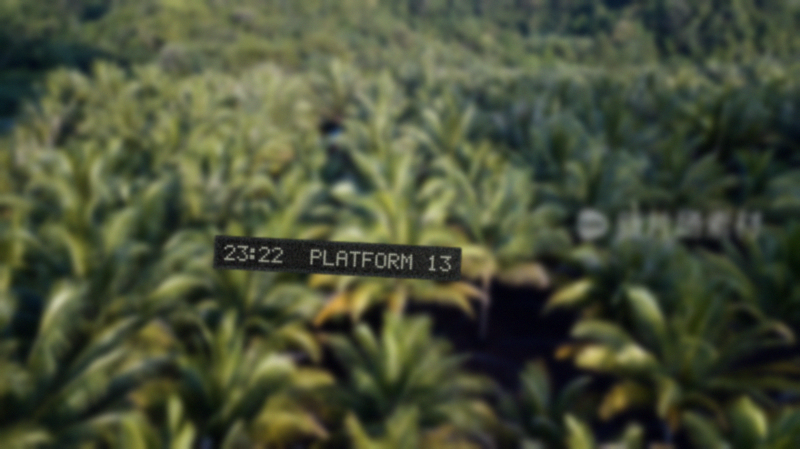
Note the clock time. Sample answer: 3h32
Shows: 23h22
